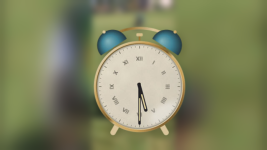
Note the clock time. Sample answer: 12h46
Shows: 5h30
